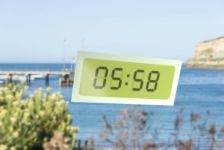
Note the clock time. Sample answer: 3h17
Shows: 5h58
